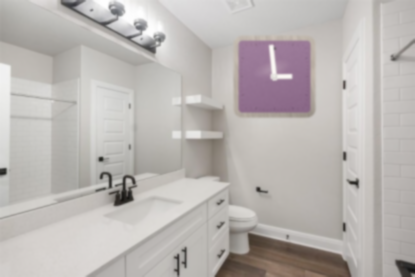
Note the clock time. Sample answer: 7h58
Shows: 2h59
